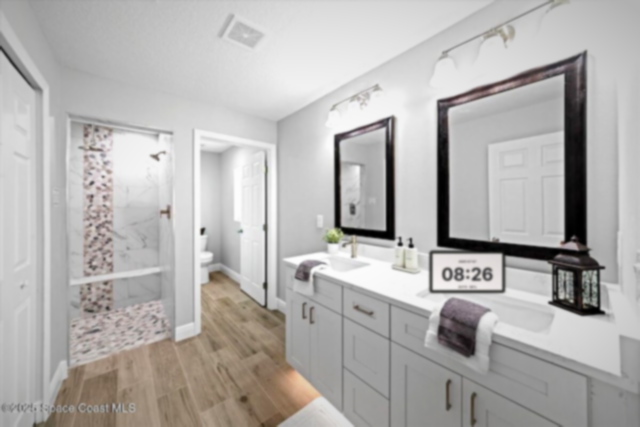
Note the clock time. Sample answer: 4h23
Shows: 8h26
